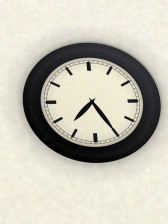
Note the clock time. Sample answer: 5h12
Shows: 7h25
